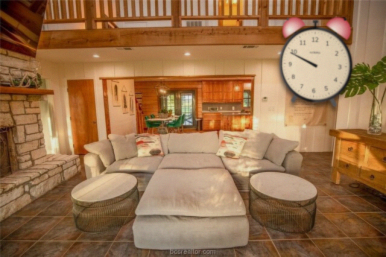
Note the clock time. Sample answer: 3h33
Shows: 9h49
